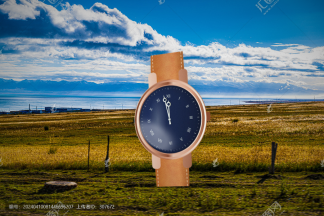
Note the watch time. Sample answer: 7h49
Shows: 11h58
